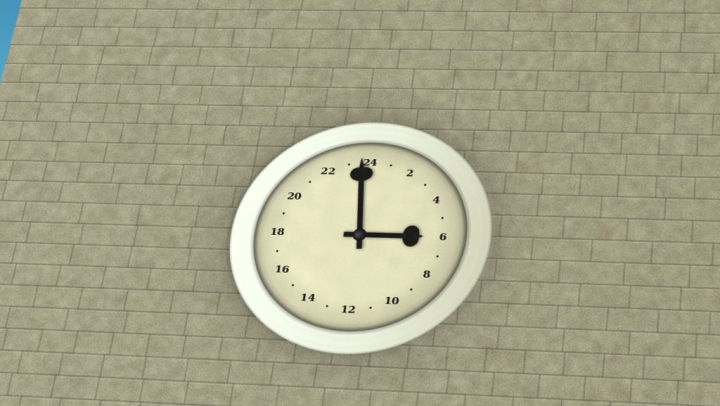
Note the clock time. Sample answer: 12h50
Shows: 5h59
